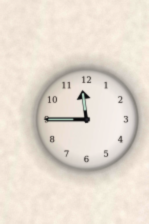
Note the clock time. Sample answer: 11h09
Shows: 11h45
